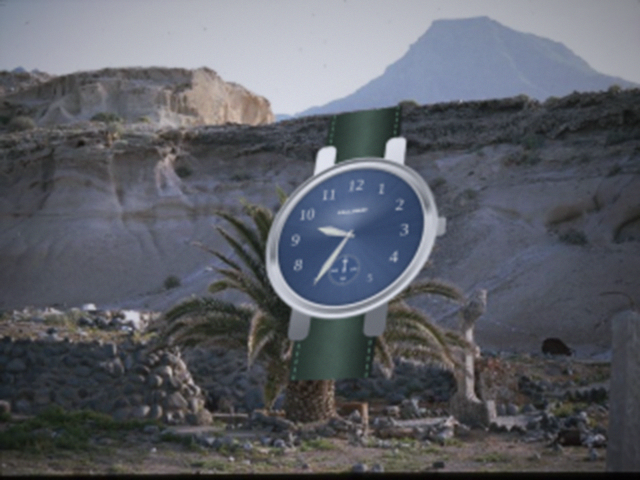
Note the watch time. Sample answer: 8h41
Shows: 9h35
